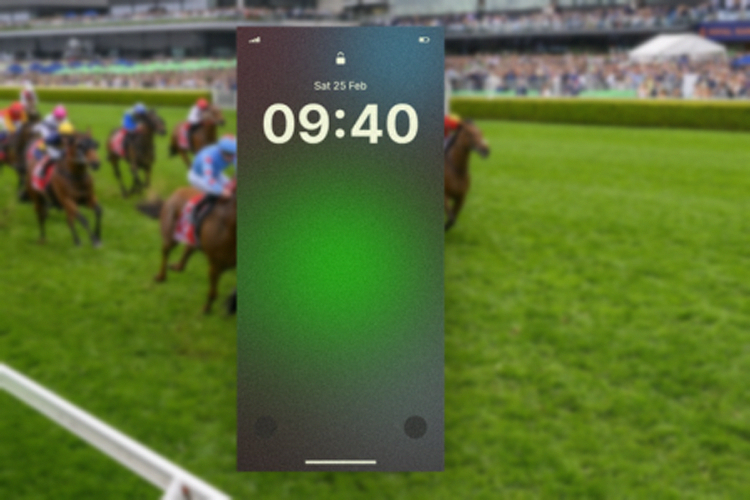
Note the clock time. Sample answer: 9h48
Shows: 9h40
